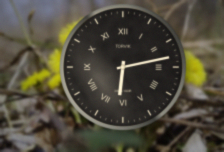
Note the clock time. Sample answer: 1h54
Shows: 6h13
